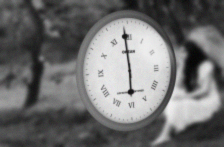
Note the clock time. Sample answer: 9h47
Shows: 5h59
